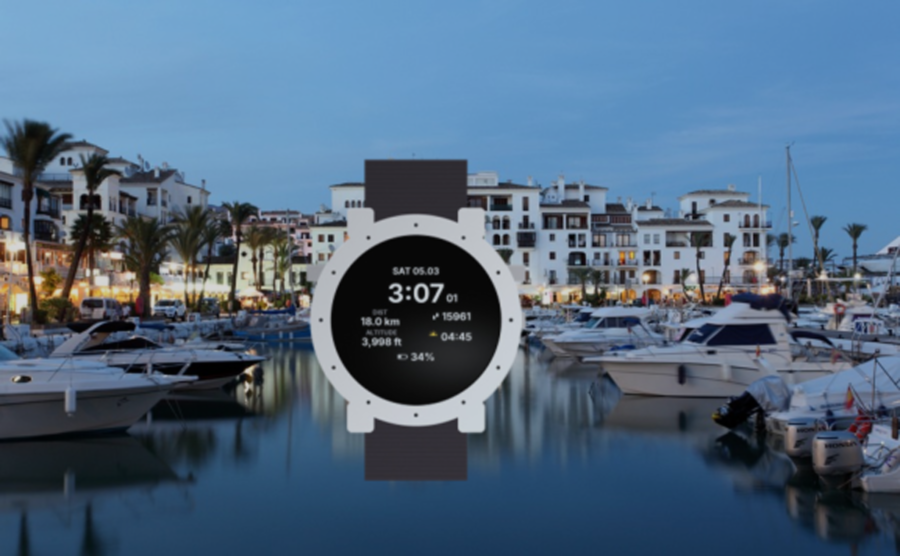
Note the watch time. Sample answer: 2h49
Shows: 3h07
